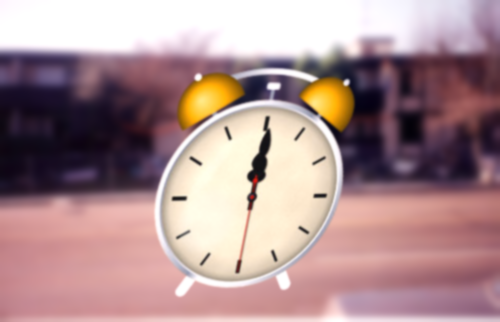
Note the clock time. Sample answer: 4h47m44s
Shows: 12h00m30s
